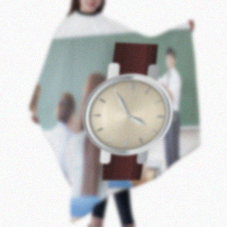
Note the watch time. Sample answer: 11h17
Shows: 3h55
